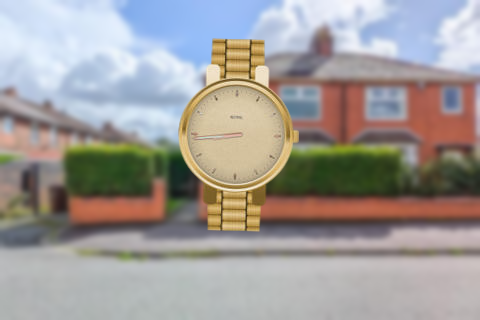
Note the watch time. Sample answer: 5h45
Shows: 8h44
